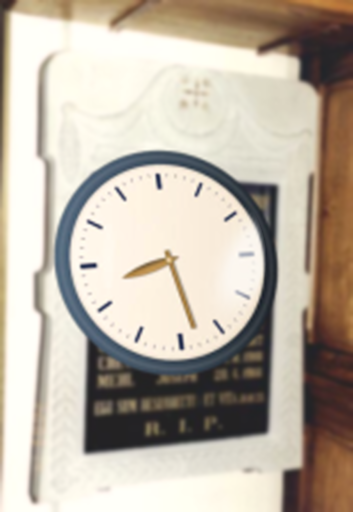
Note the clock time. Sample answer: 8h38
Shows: 8h28
